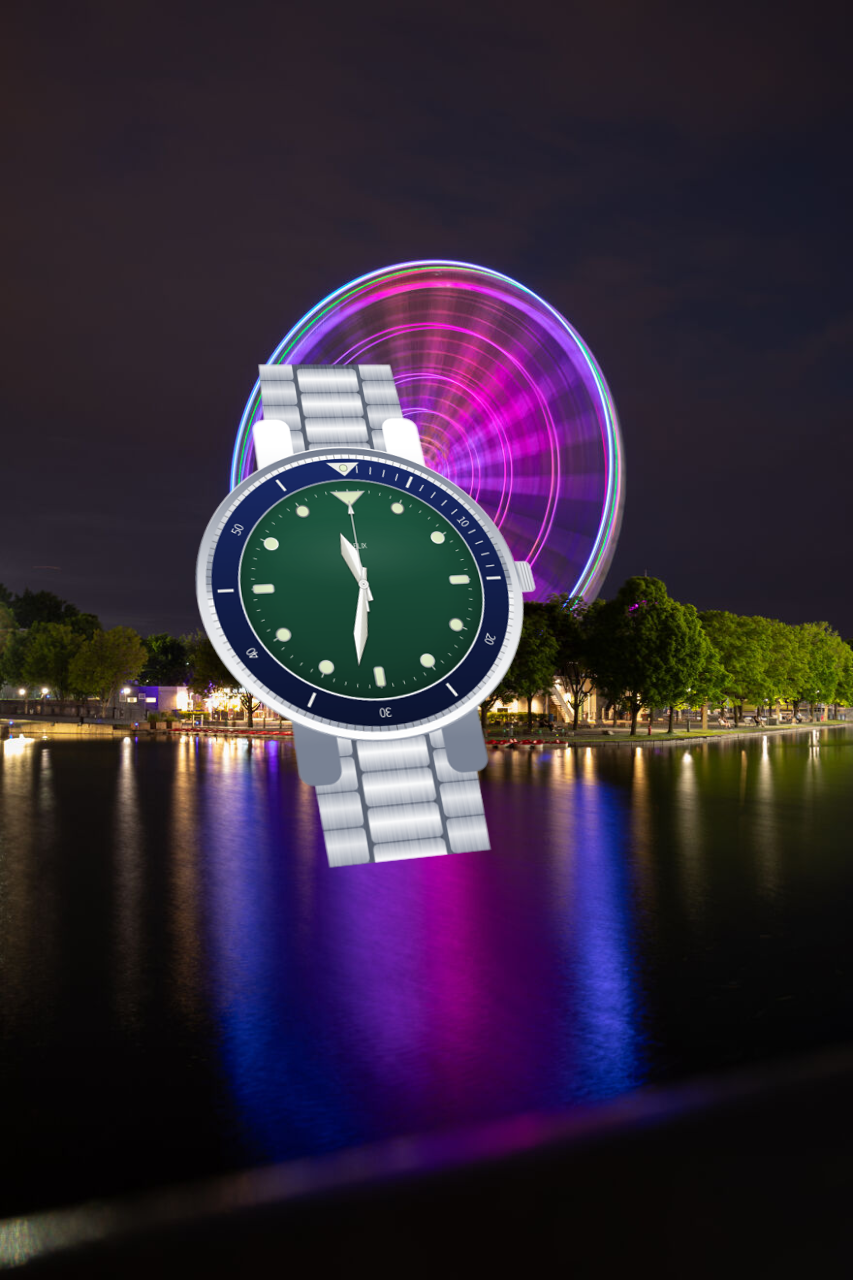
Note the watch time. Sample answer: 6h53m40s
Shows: 11h32m00s
